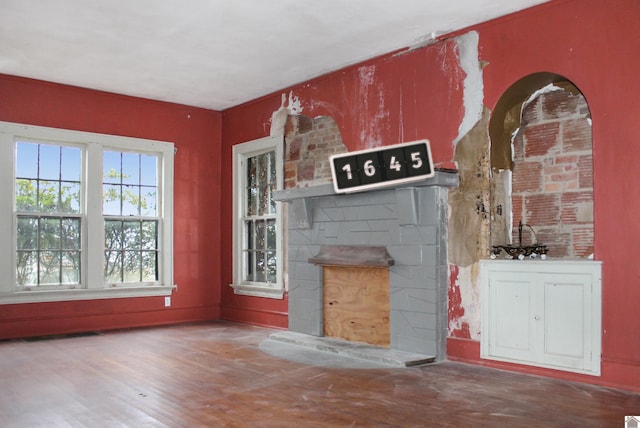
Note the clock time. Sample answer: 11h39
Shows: 16h45
